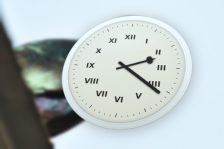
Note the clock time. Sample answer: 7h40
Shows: 2h21
